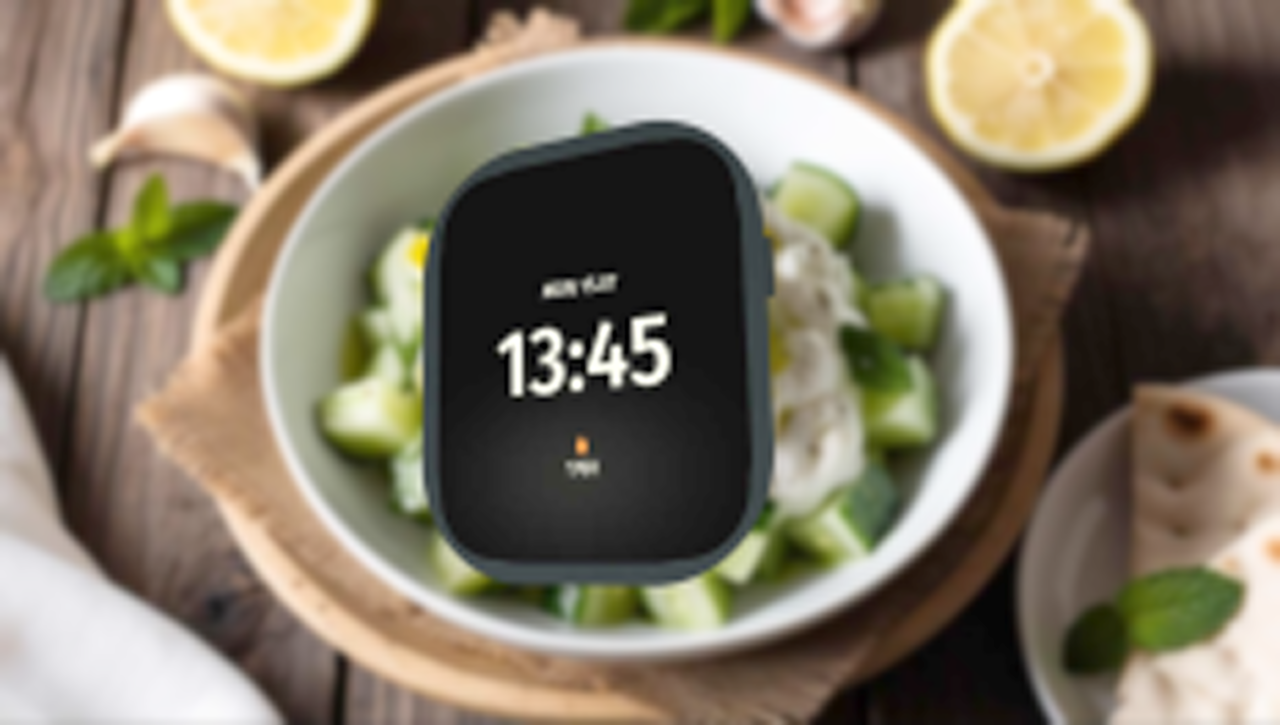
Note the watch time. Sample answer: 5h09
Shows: 13h45
